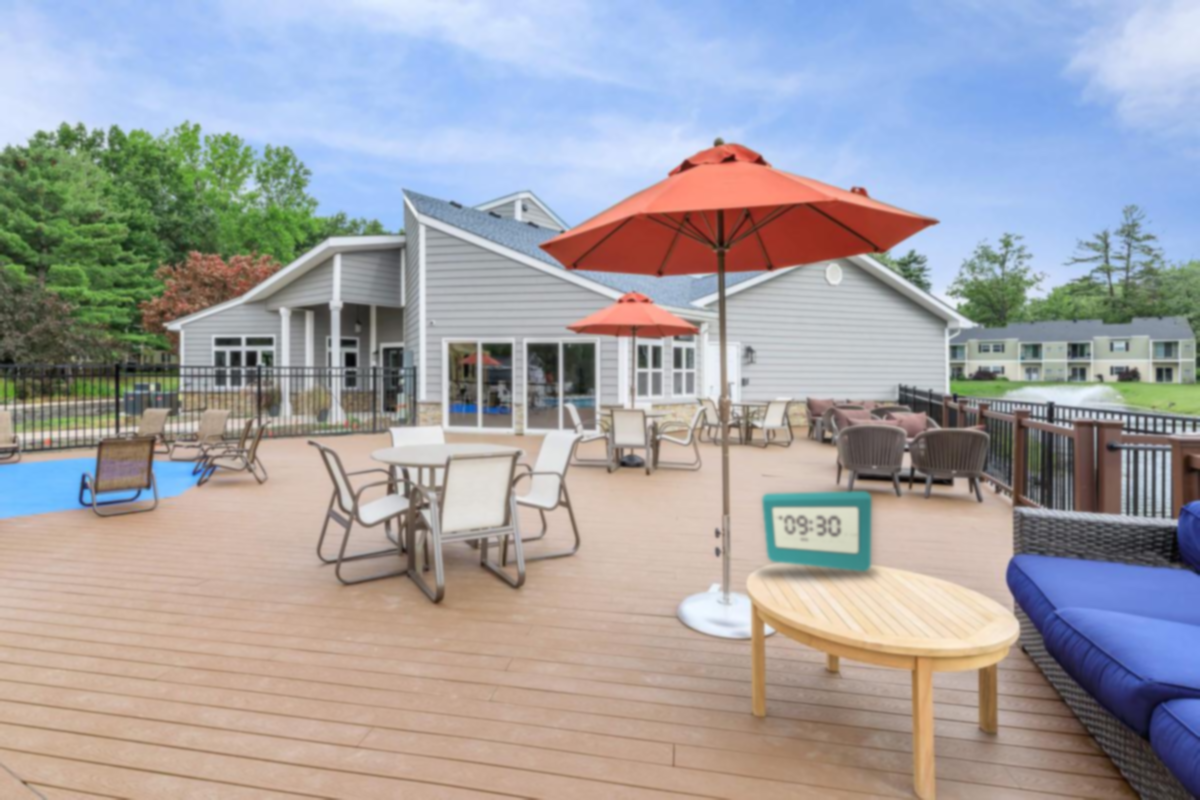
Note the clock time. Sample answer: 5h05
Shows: 9h30
